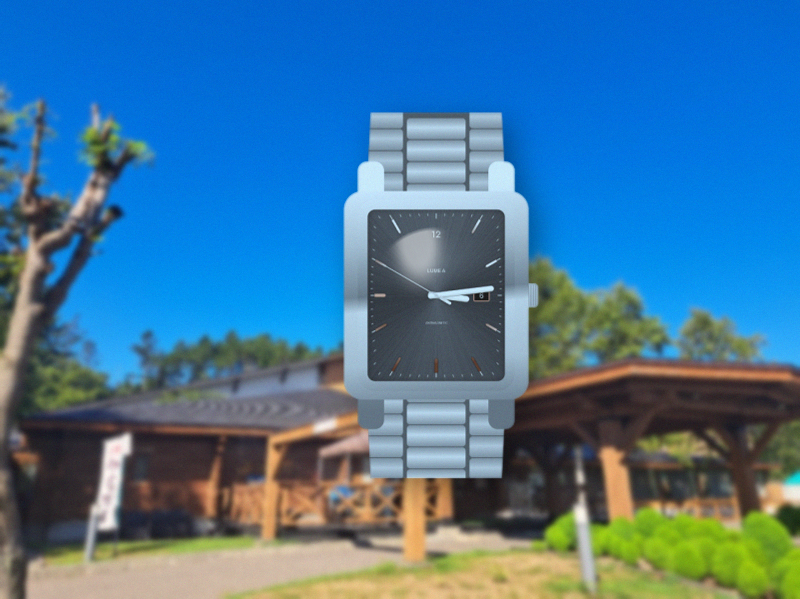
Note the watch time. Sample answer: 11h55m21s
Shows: 3h13m50s
